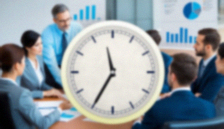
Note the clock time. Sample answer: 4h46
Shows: 11h35
